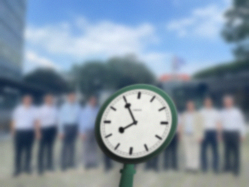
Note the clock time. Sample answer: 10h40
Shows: 7h55
